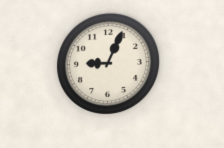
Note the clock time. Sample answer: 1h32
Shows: 9h04
